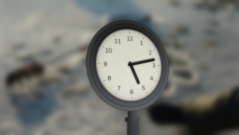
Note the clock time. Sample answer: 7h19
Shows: 5h13
